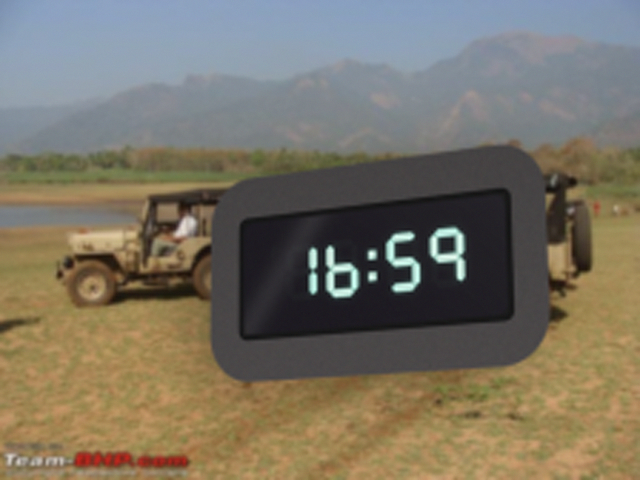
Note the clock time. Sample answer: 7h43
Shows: 16h59
